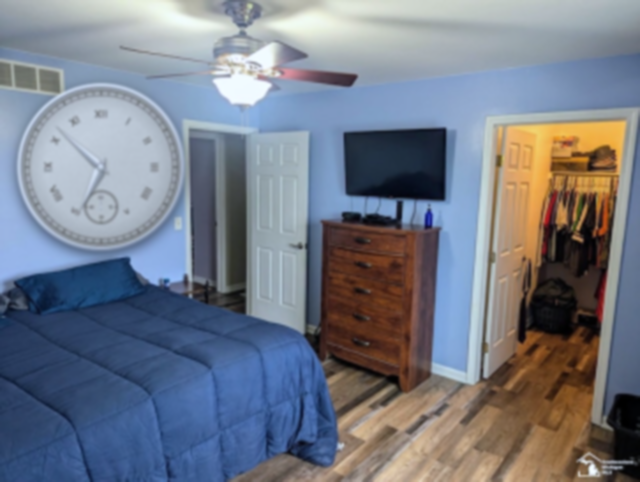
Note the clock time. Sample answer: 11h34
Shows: 6h52
